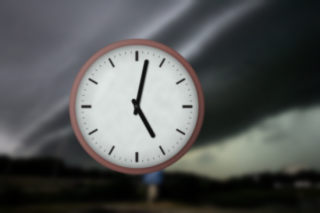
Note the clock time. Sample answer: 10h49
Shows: 5h02
